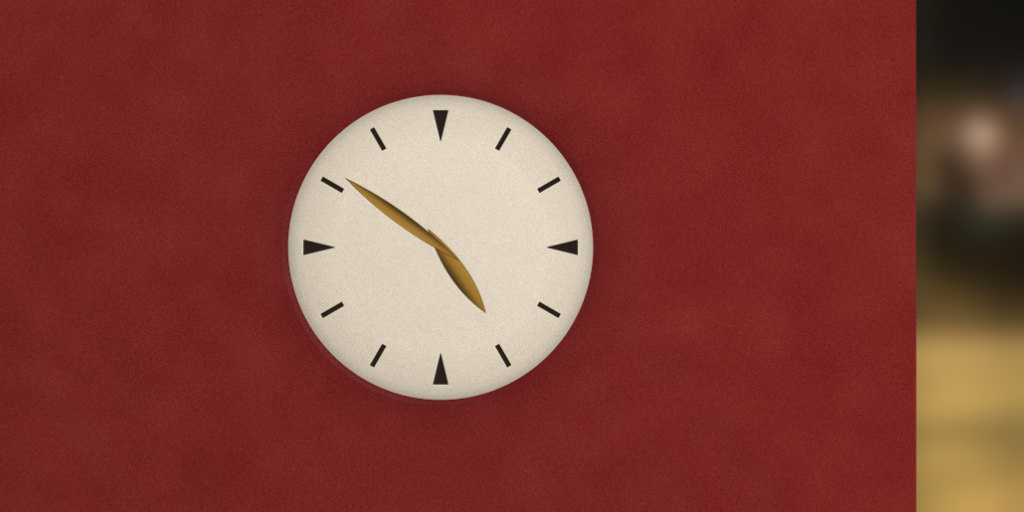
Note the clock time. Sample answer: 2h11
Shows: 4h51
